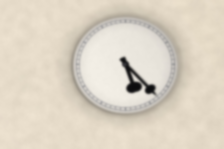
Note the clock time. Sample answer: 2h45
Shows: 5h23
